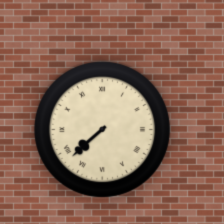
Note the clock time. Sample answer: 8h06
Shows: 7h38
